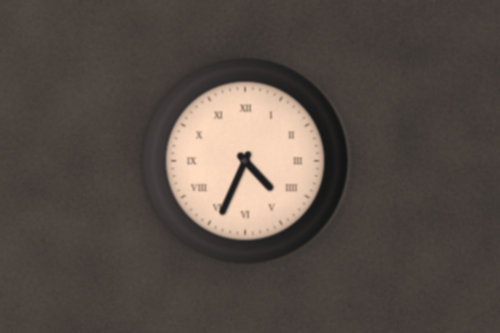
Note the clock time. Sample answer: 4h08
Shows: 4h34
